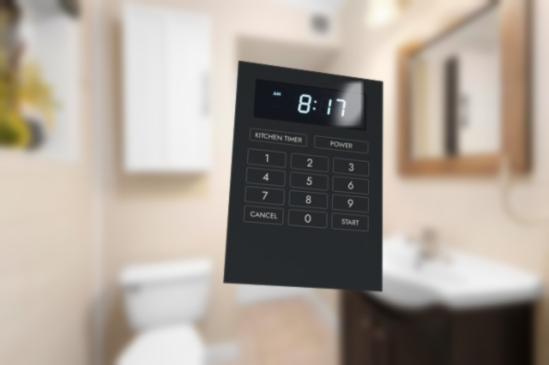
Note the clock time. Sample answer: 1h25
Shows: 8h17
